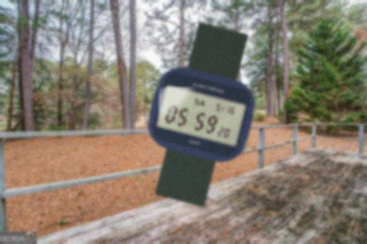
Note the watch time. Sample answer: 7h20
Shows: 5h59
